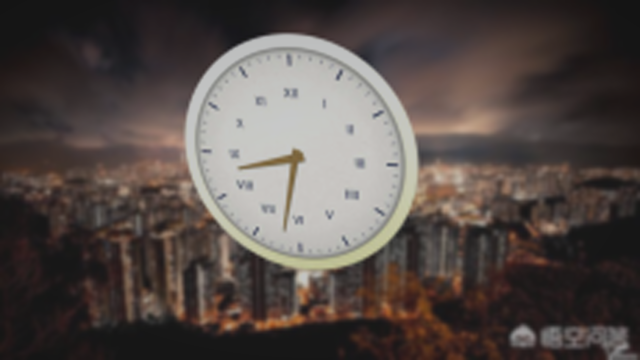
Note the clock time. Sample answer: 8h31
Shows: 8h32
